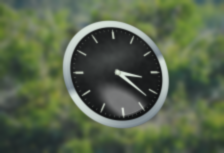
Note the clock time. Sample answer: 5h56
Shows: 3h22
